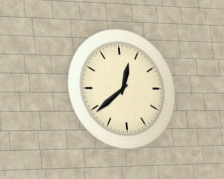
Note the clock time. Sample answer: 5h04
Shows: 12h39
